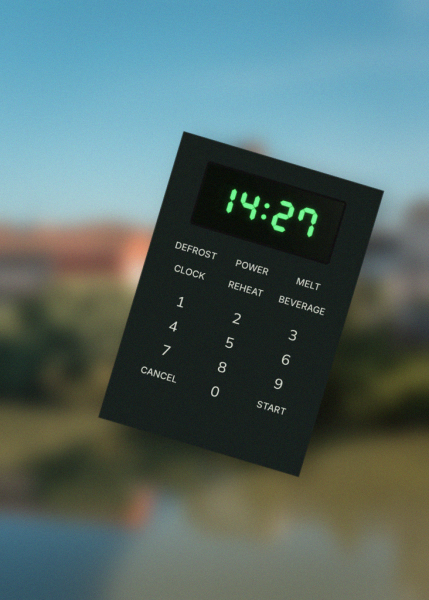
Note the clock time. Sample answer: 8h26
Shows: 14h27
